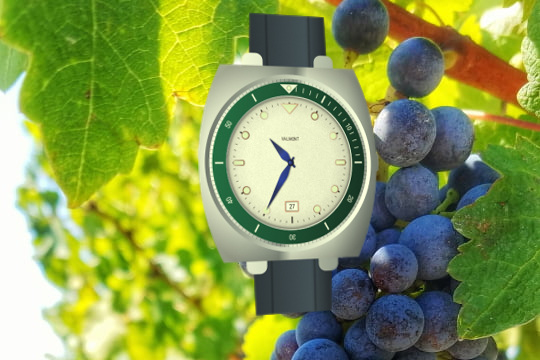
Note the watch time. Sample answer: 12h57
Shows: 10h35
